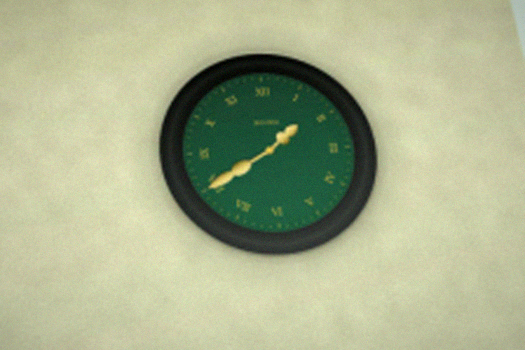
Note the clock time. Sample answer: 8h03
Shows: 1h40
